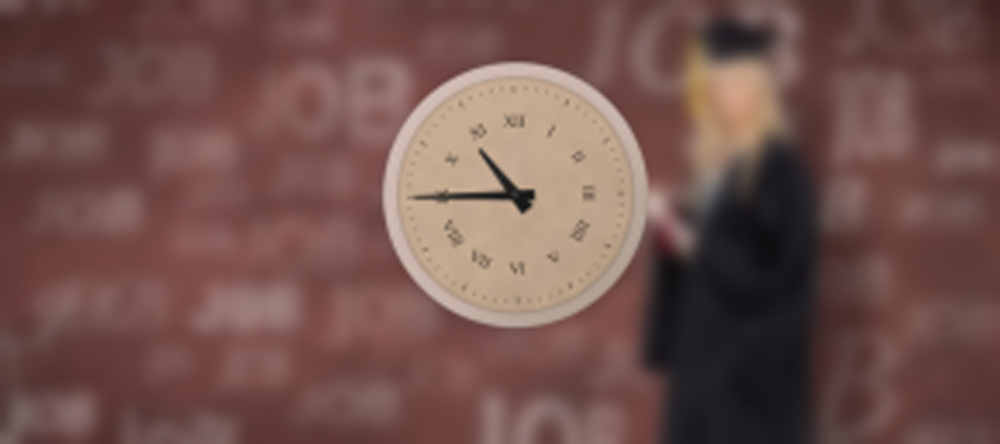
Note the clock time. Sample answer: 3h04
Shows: 10h45
